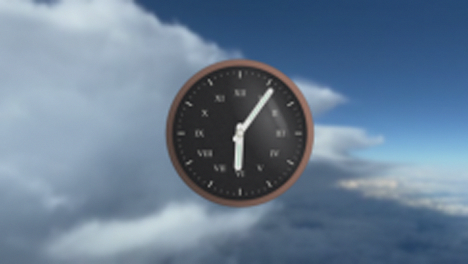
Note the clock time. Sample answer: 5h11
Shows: 6h06
